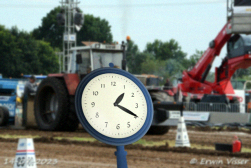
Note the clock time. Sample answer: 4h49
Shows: 1h20
